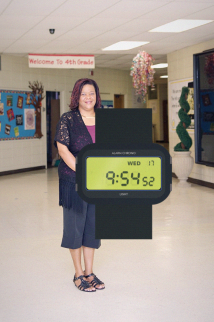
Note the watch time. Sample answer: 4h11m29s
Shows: 9h54m52s
